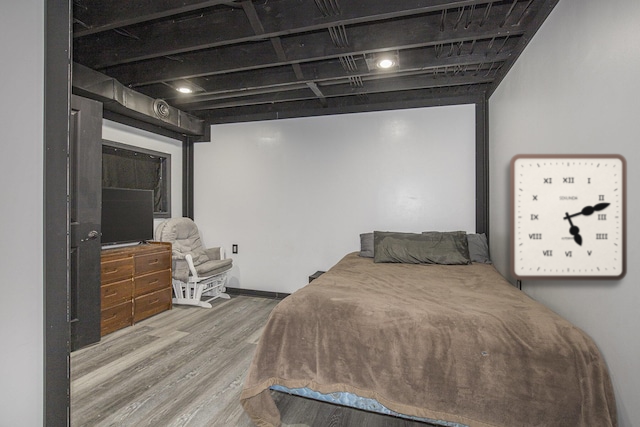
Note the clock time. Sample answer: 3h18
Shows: 5h12
